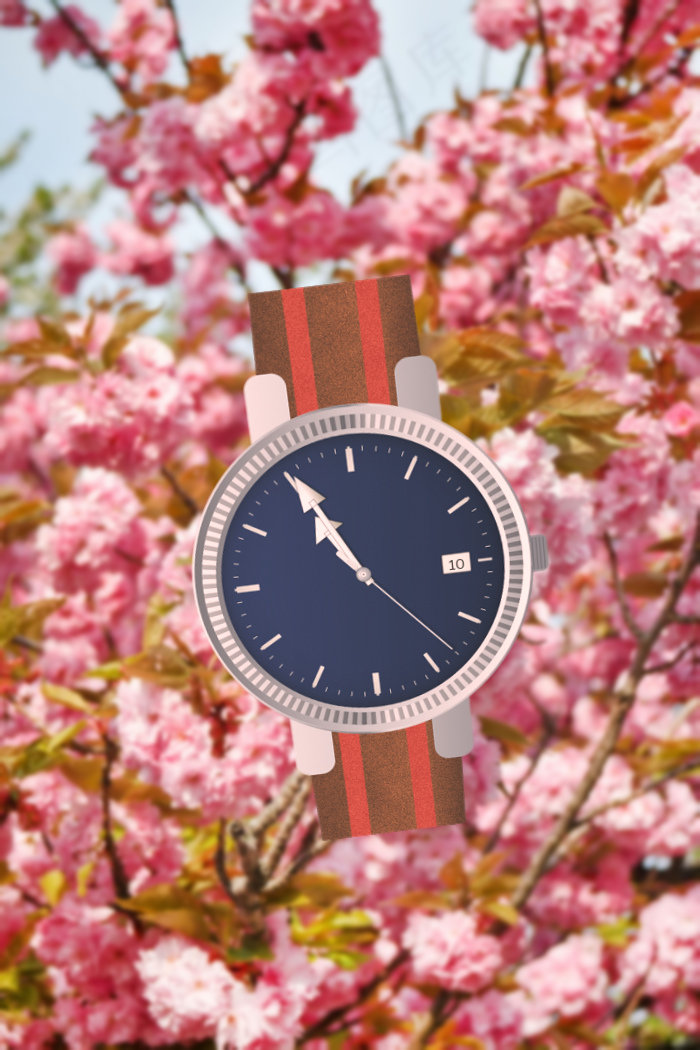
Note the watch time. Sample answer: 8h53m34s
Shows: 10h55m23s
